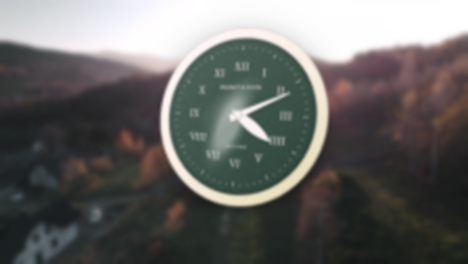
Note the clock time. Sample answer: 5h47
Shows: 4h11
